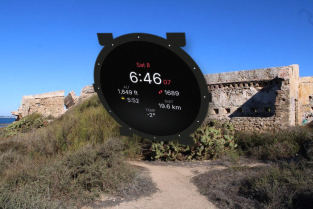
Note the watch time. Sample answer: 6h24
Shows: 6h46
